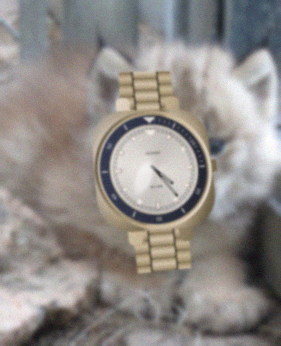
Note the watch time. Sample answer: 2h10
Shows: 4h24
